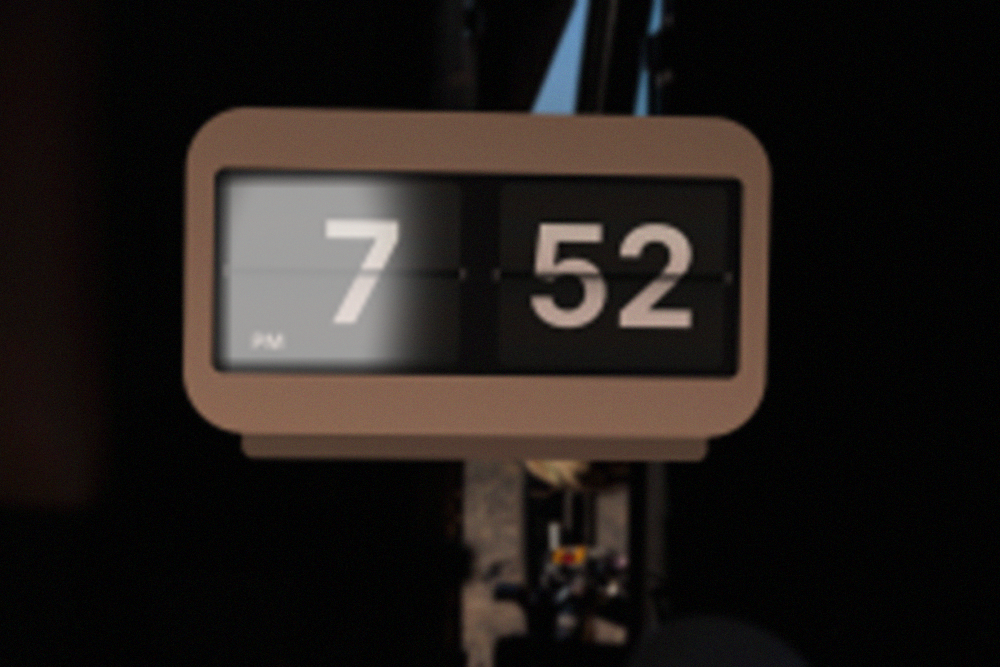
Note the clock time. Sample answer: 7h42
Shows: 7h52
